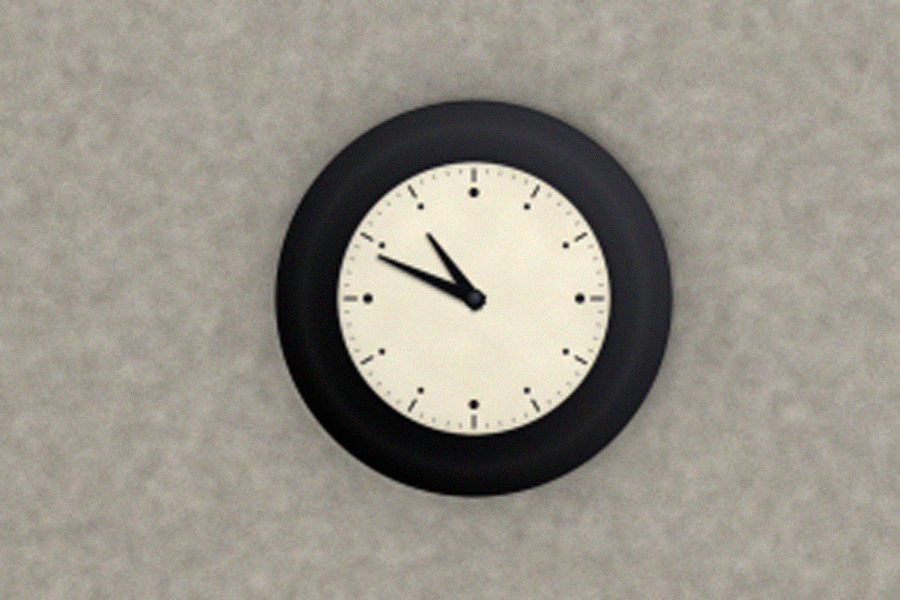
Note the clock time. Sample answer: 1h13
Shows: 10h49
